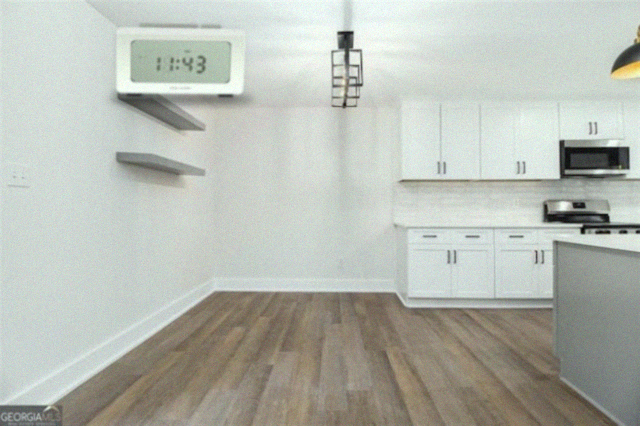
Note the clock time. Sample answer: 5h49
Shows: 11h43
